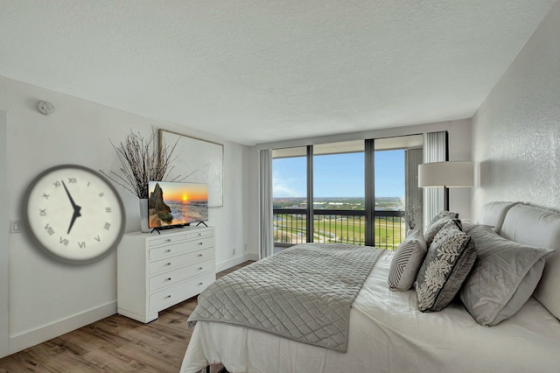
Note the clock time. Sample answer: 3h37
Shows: 6h57
